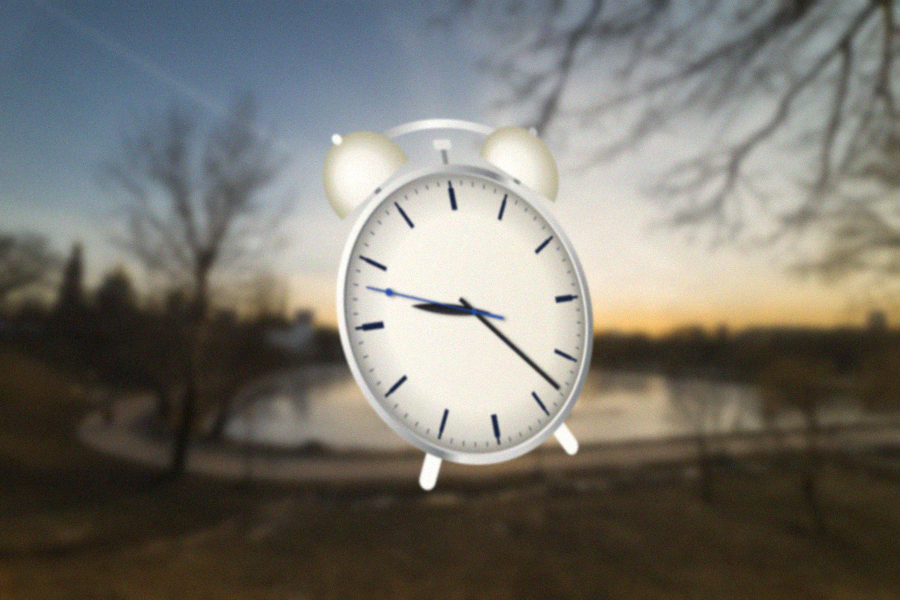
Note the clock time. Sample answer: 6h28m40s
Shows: 9h22m48s
